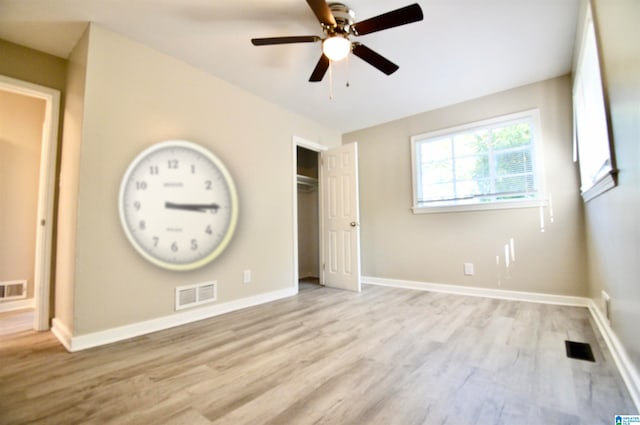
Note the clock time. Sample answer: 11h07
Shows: 3h15
